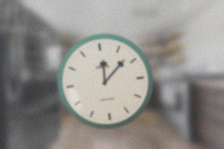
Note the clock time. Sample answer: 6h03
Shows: 12h08
